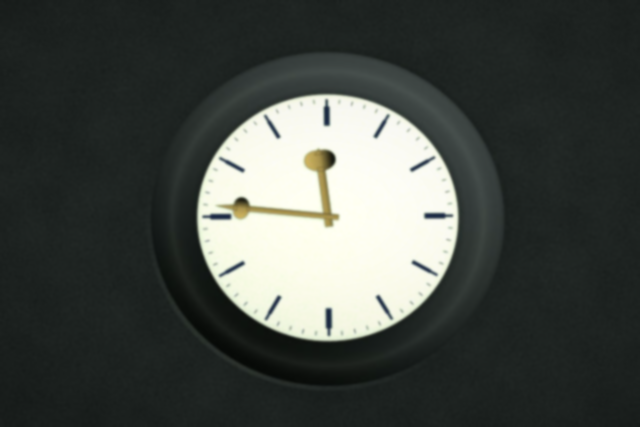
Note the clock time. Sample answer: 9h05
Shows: 11h46
